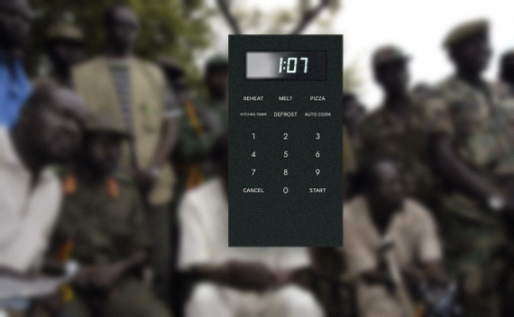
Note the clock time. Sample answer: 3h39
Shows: 1h07
